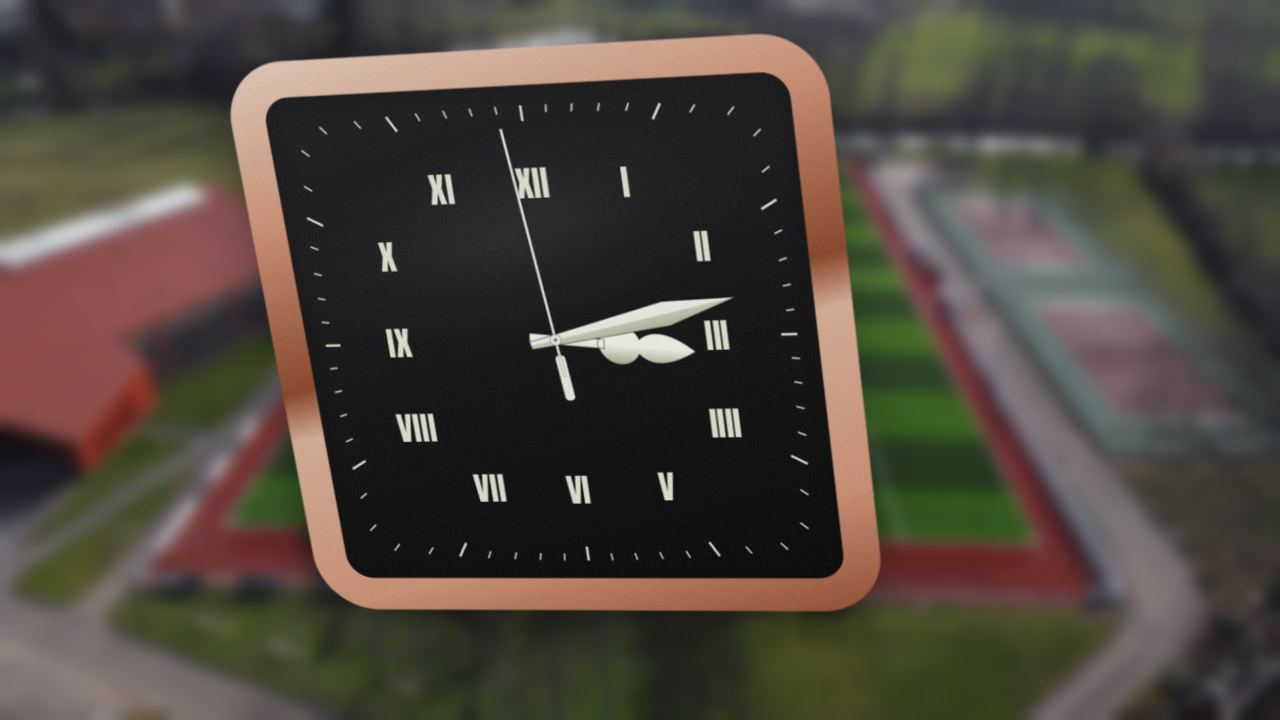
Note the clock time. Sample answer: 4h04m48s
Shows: 3h12m59s
